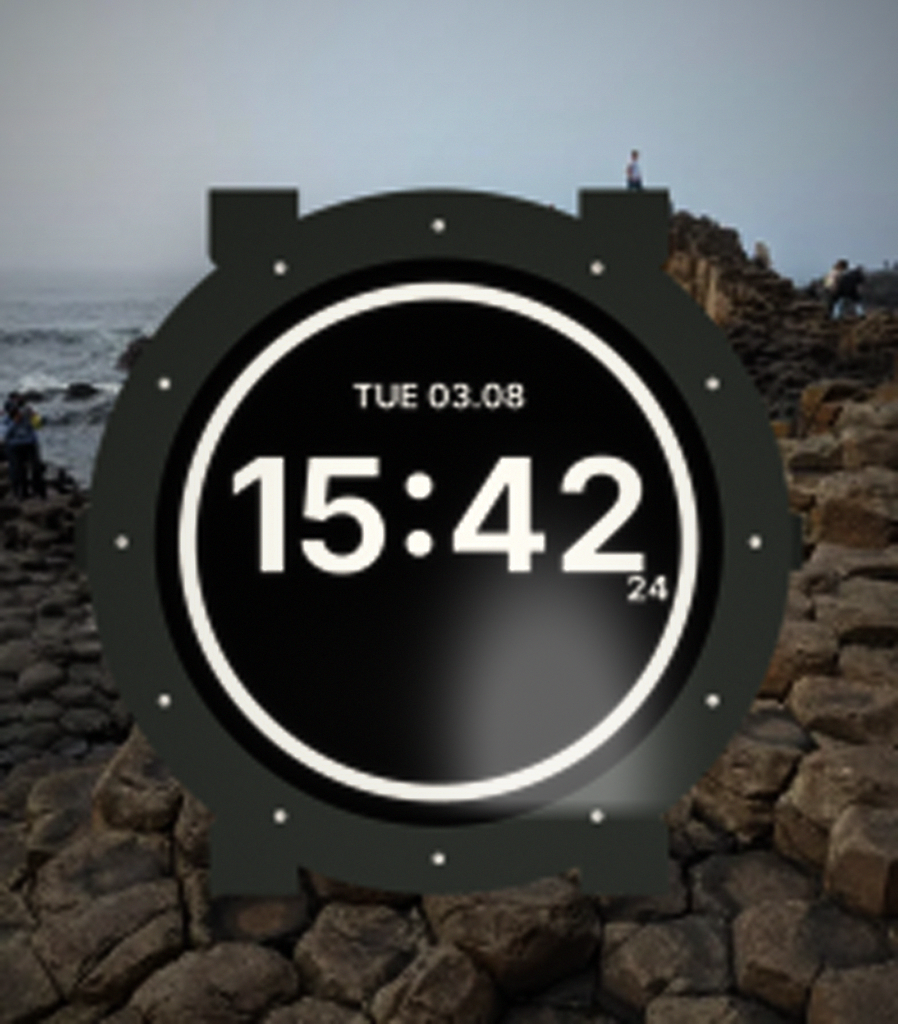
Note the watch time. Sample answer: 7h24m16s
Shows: 15h42m24s
